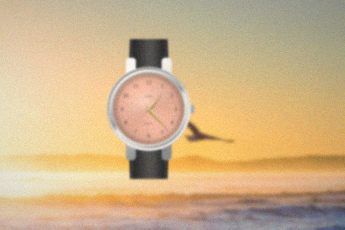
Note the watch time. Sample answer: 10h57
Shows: 1h23
